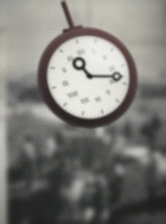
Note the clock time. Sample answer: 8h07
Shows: 11h18
